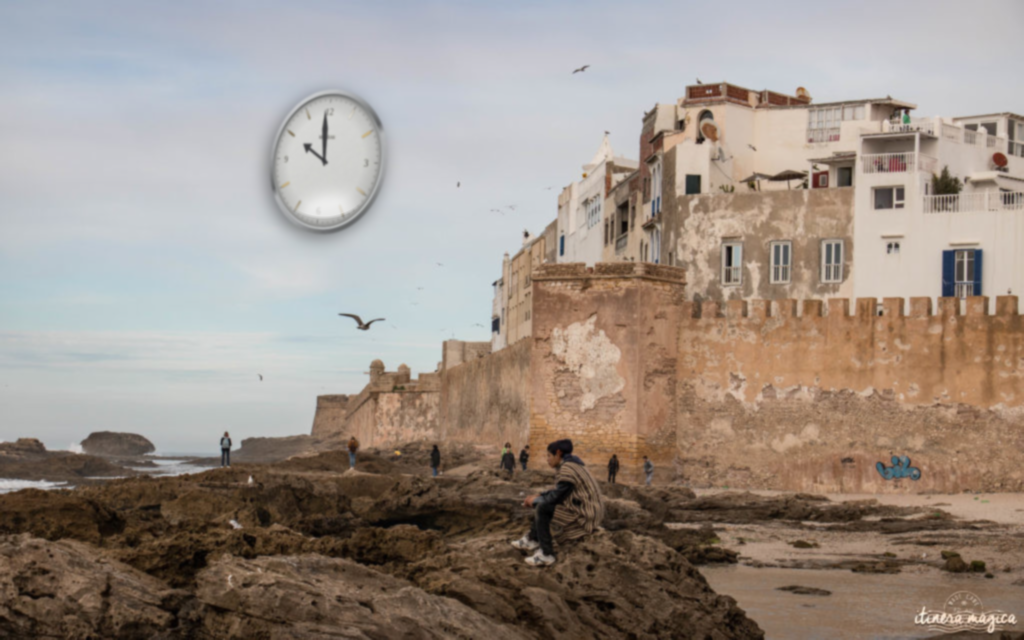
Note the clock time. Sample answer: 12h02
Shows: 9h59
